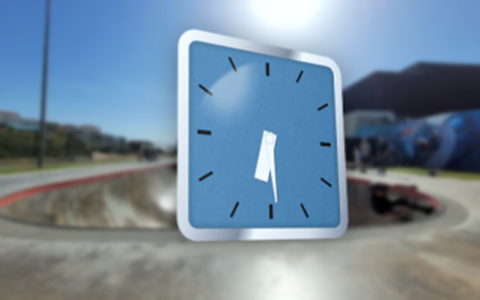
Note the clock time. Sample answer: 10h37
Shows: 6h29
